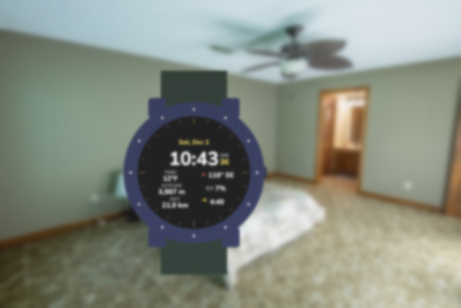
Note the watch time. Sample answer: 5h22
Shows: 10h43
